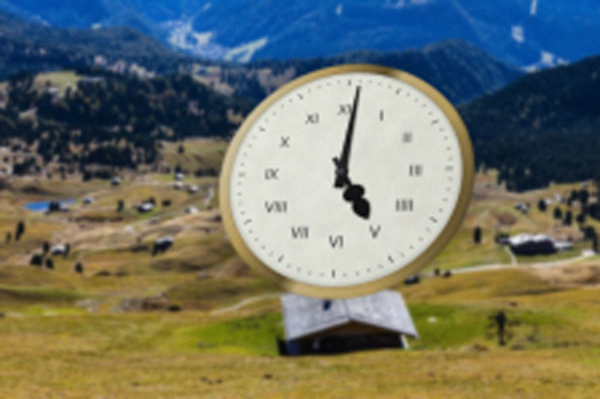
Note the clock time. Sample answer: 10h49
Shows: 5h01
